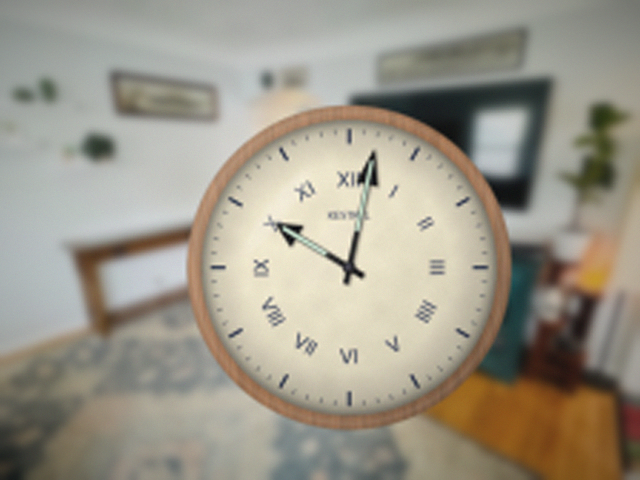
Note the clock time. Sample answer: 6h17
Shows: 10h02
